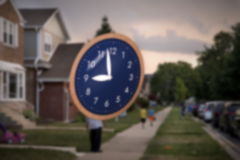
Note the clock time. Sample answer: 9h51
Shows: 8h58
